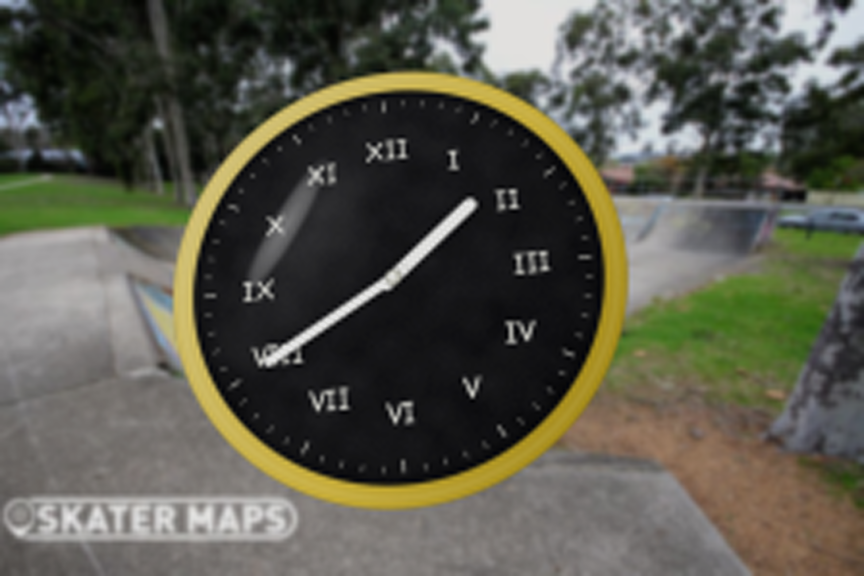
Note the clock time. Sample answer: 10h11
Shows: 1h40
